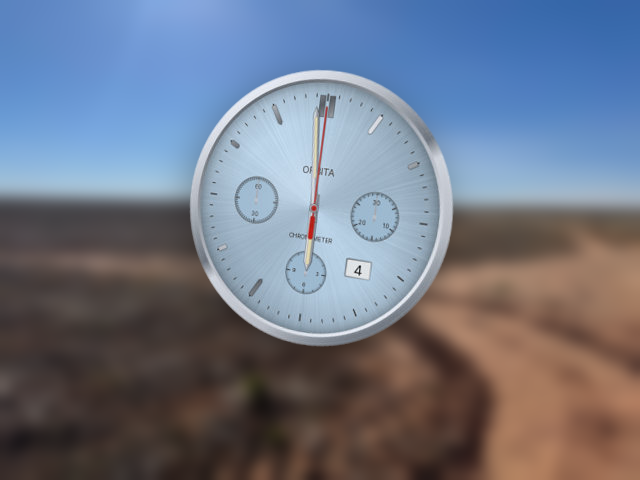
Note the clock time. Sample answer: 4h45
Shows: 5h59
